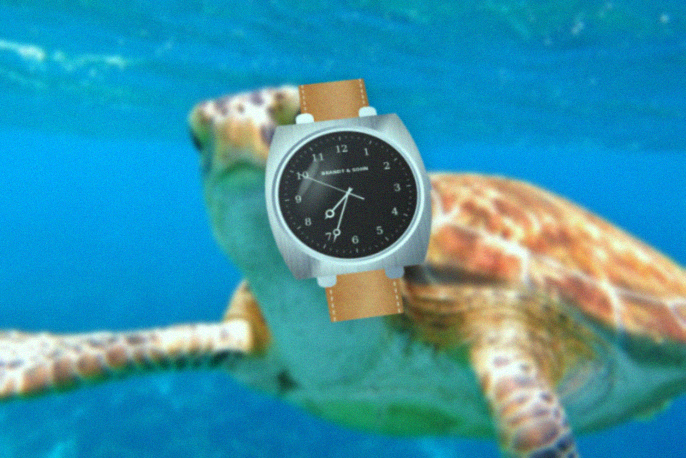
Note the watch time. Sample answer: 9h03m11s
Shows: 7h33m50s
